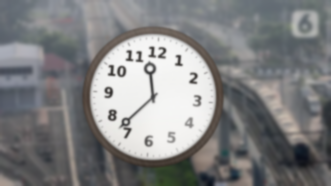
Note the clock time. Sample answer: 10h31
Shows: 11h37
